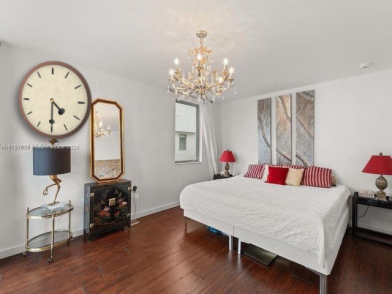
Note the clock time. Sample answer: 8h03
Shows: 4h30
